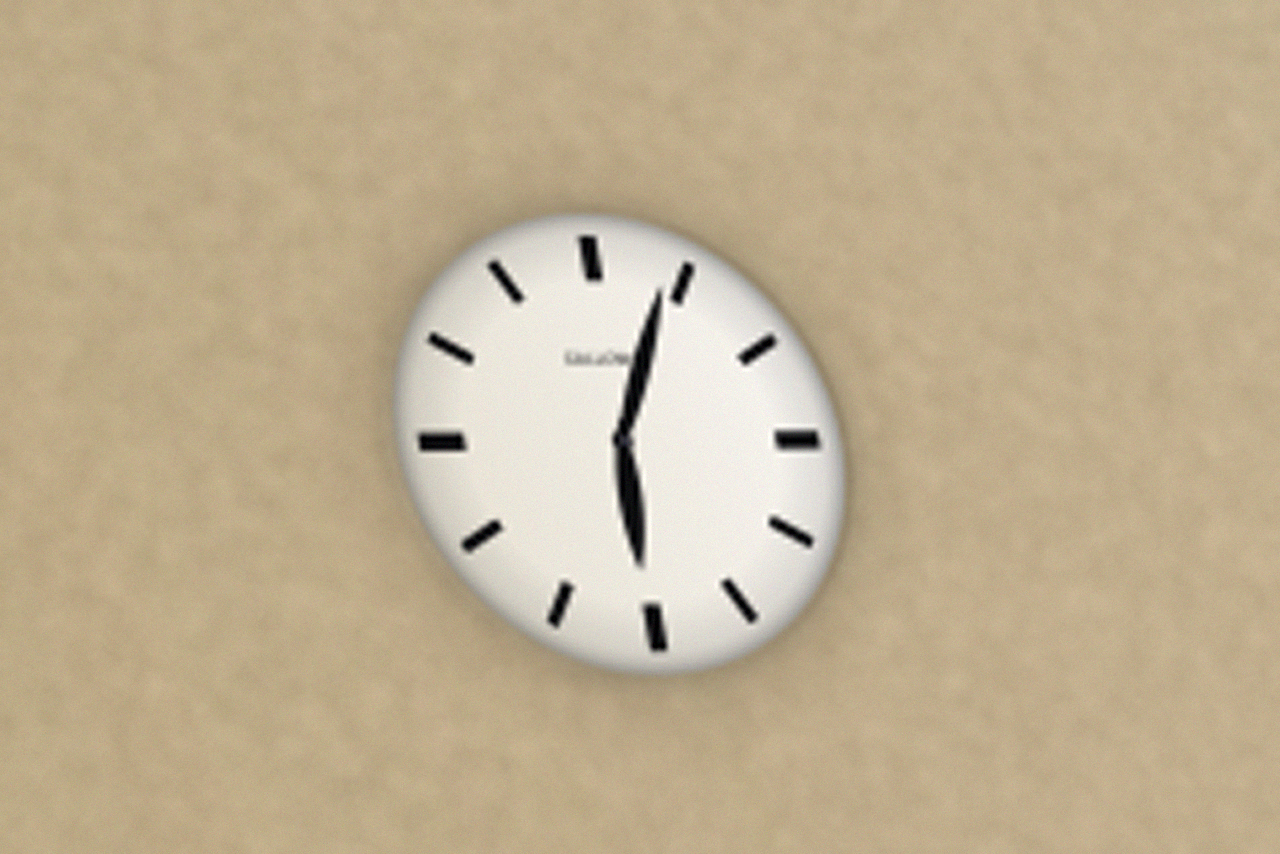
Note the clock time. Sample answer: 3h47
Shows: 6h04
